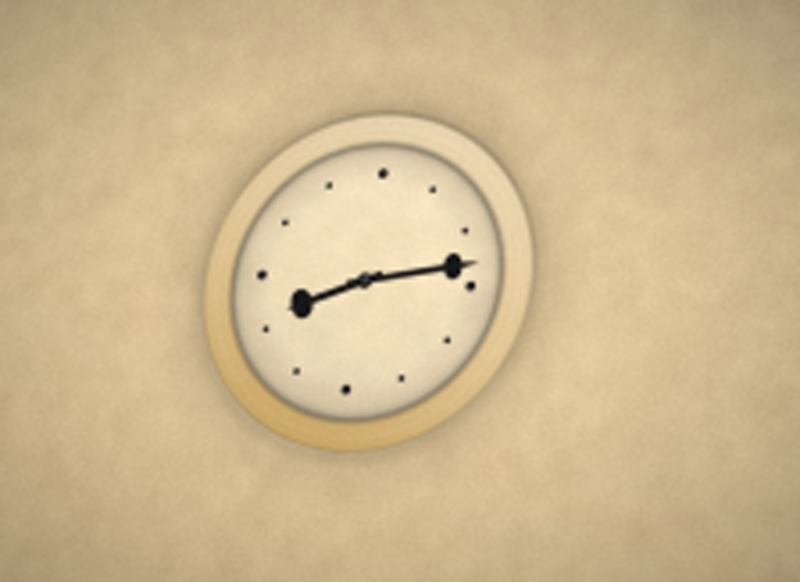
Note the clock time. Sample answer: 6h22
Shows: 8h13
